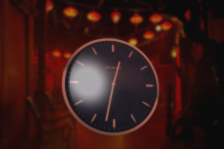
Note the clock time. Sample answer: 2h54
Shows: 12h32
